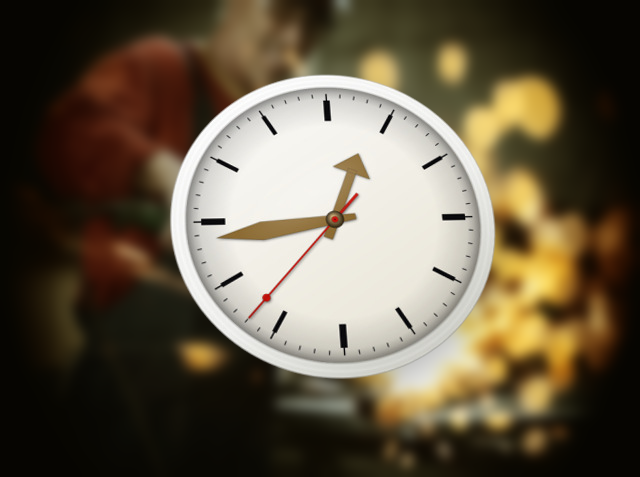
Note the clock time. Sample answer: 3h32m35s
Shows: 12h43m37s
